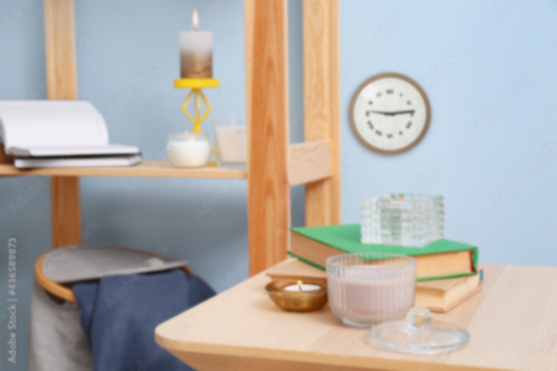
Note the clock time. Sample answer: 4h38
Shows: 9h14
